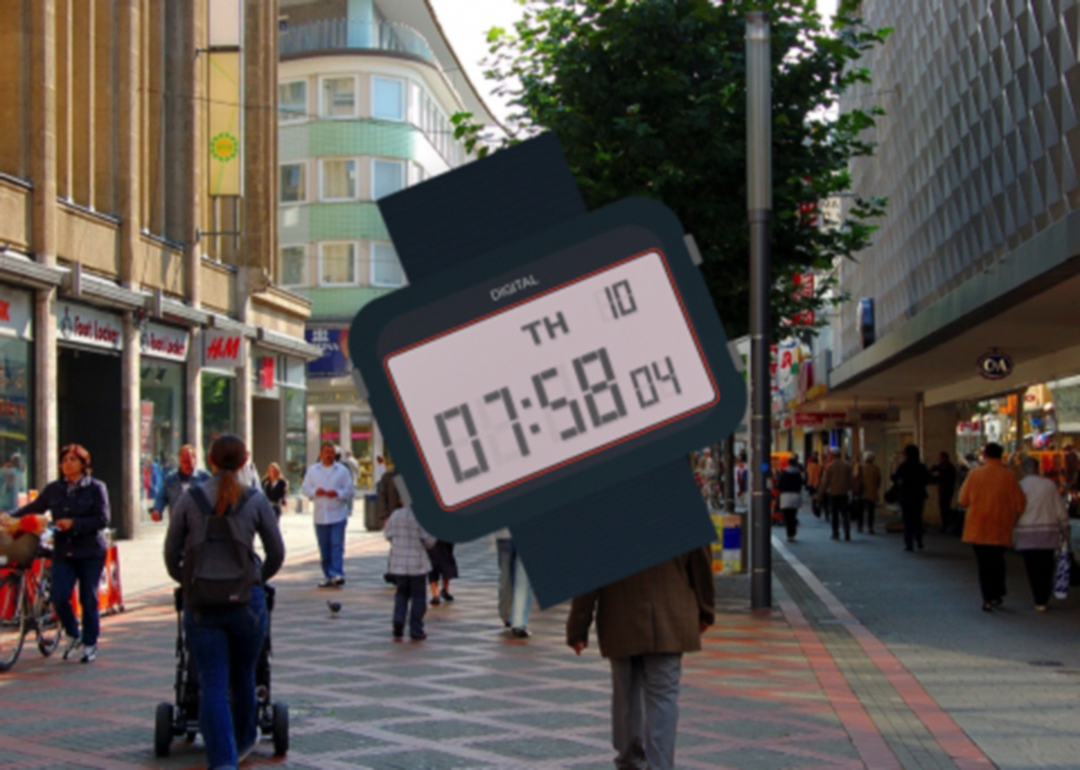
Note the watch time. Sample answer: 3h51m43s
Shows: 7h58m04s
